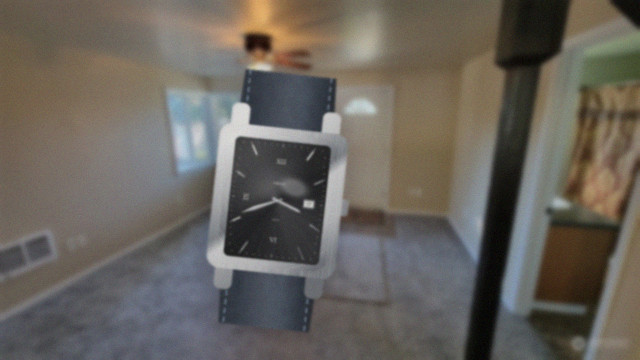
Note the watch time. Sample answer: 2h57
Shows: 3h41
